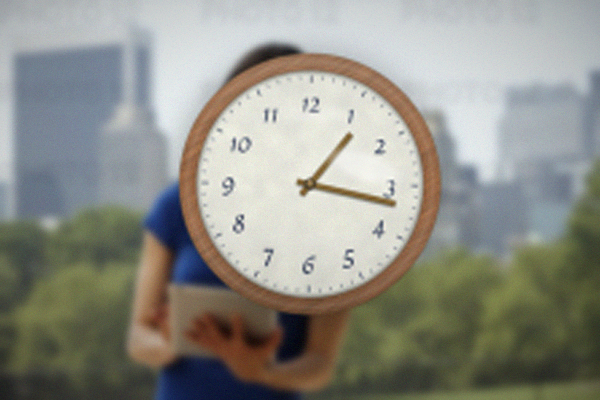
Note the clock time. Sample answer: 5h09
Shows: 1h17
